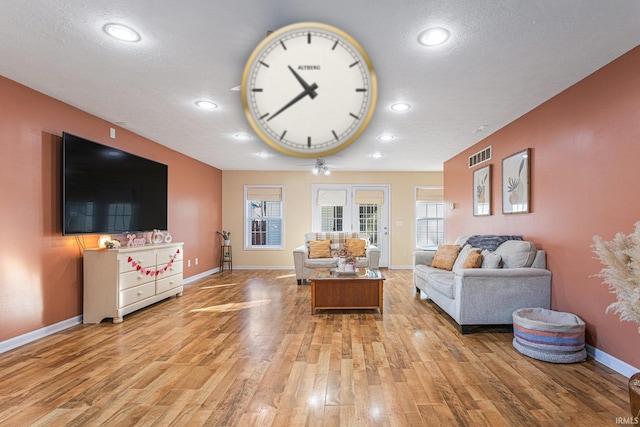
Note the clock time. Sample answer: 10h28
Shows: 10h39
